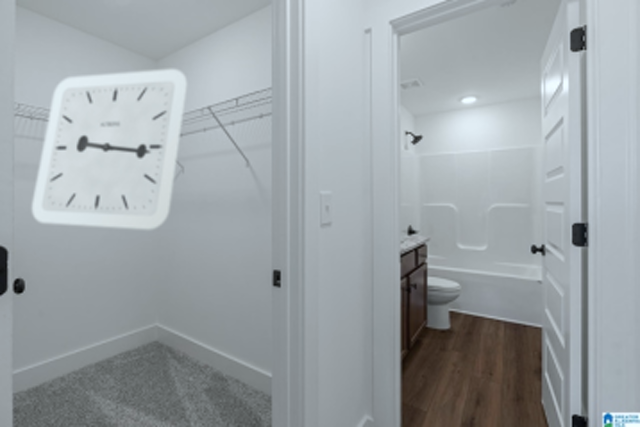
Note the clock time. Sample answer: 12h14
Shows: 9h16
